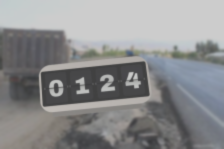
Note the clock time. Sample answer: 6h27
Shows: 1h24
